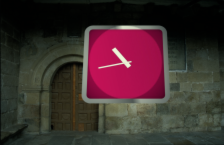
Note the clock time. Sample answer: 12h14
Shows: 10h43
